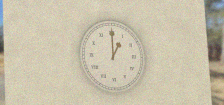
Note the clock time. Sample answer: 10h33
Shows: 1h00
